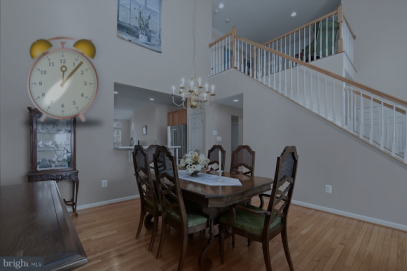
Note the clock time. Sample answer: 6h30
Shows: 12h07
